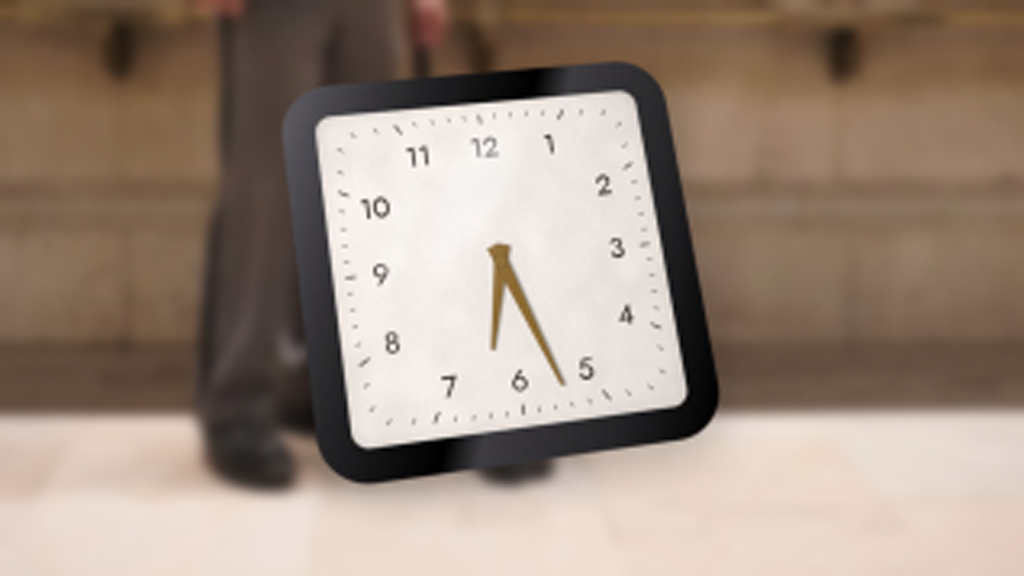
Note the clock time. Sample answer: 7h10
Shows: 6h27
